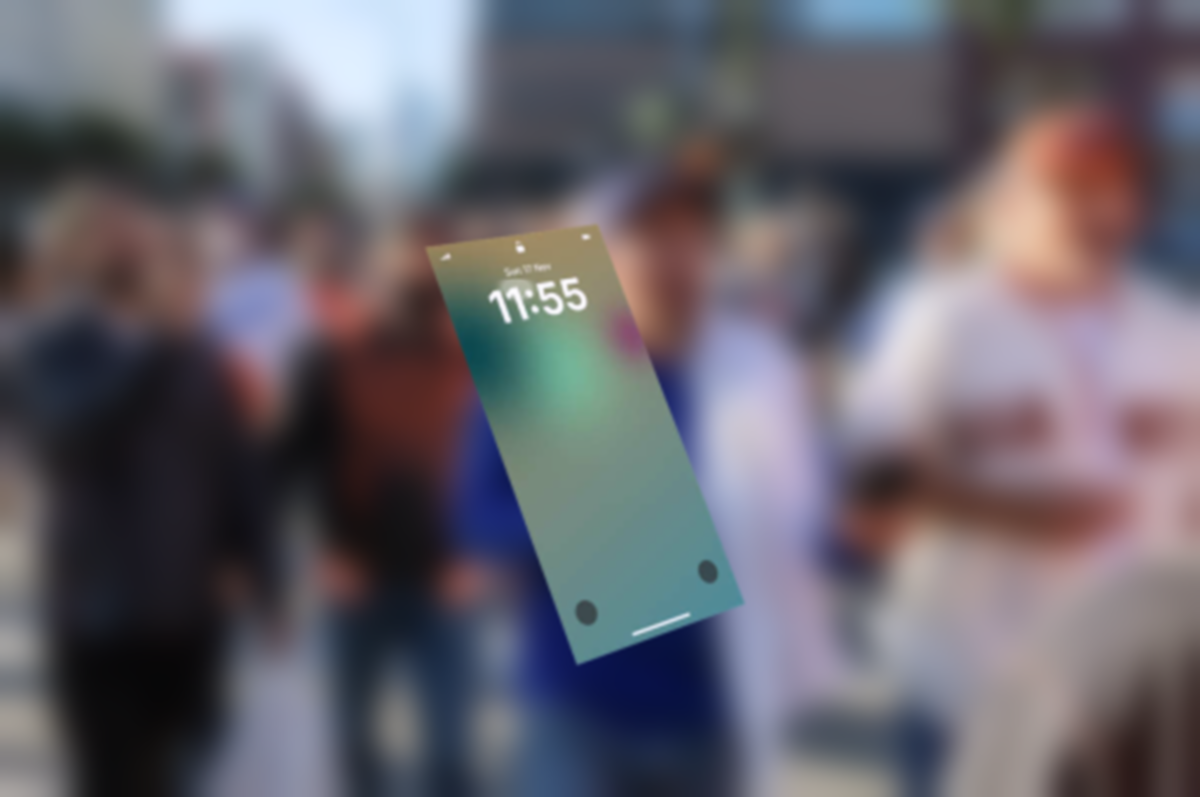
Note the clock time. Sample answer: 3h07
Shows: 11h55
